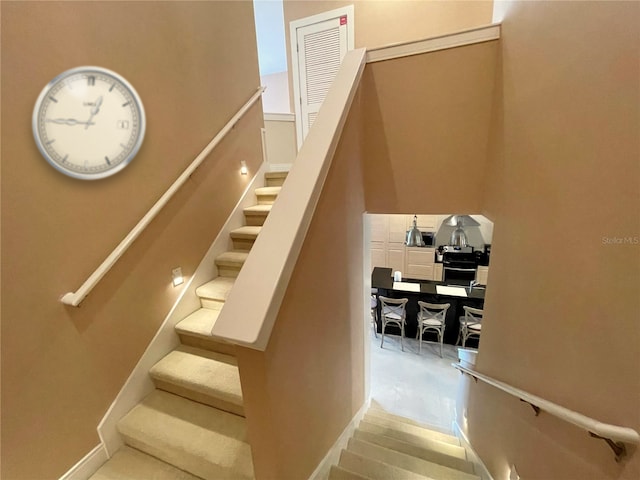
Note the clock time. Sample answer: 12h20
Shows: 12h45
